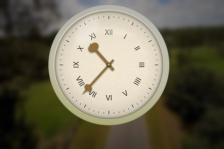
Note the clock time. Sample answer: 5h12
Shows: 10h37
